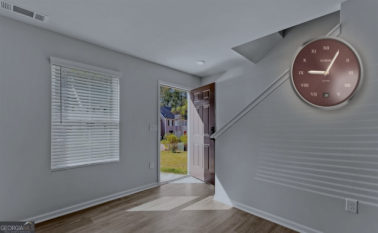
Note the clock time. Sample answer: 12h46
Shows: 9h05
